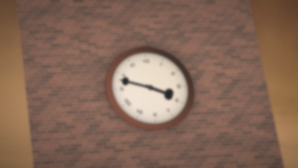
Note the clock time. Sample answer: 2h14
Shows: 3h48
